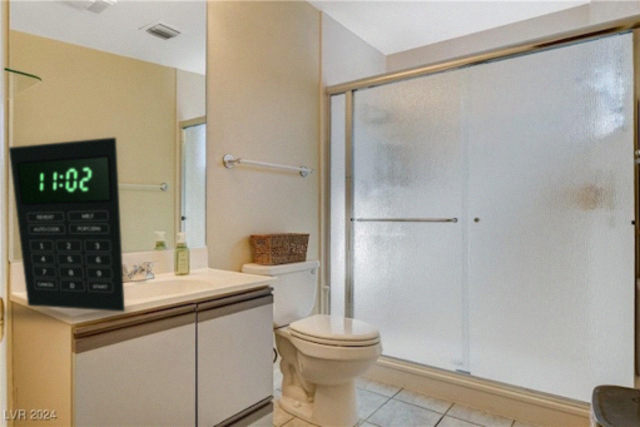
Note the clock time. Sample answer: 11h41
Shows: 11h02
